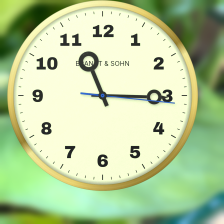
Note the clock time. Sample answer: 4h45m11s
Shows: 11h15m16s
